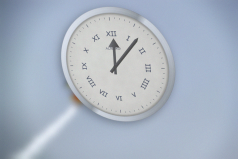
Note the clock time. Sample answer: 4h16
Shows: 12h07
